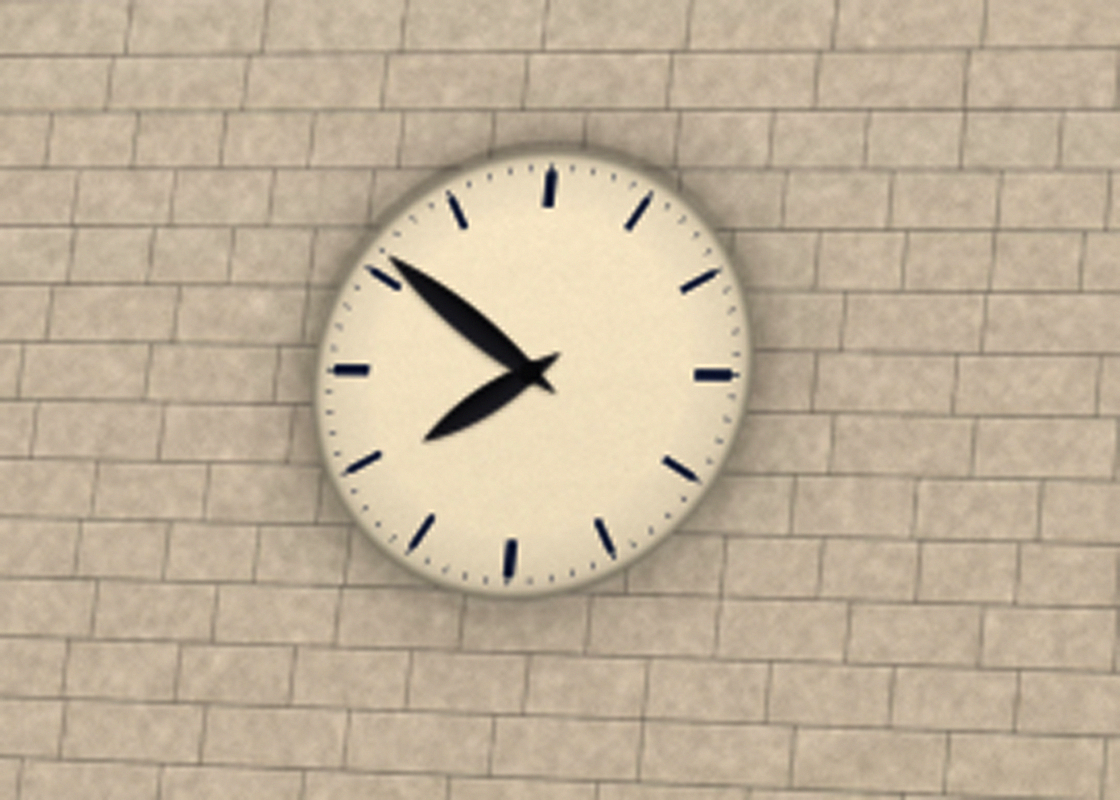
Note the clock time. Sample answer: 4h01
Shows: 7h51
